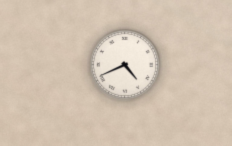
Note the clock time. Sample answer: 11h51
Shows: 4h41
